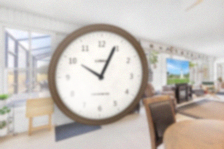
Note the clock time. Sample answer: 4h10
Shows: 10h04
